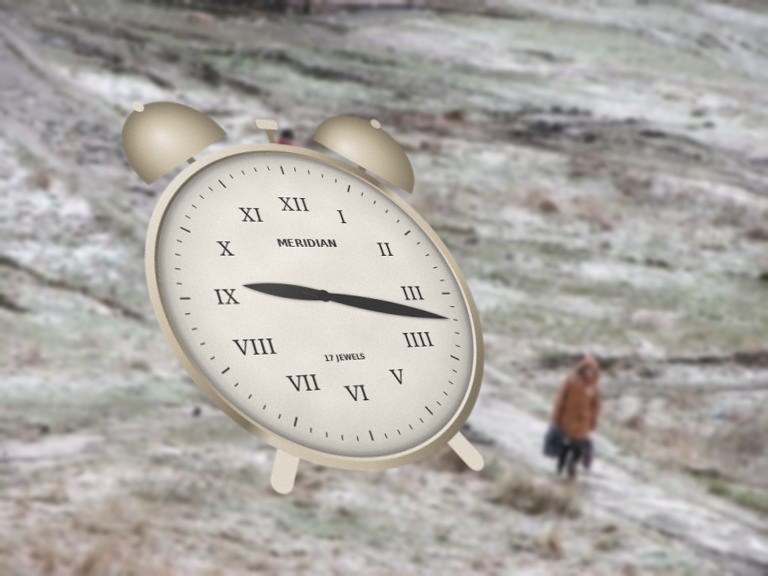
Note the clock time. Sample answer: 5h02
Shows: 9h17
